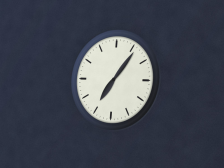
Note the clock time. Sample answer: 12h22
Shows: 7h06
